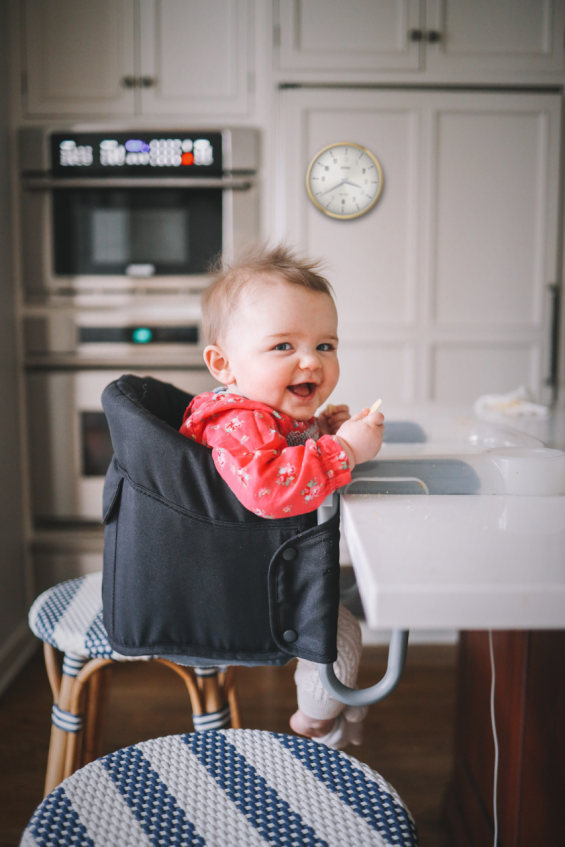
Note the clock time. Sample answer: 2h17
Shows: 3h39
